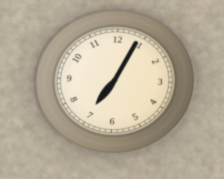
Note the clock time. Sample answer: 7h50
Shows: 7h04
